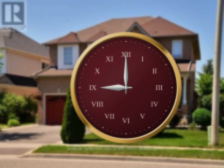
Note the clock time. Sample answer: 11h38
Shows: 9h00
